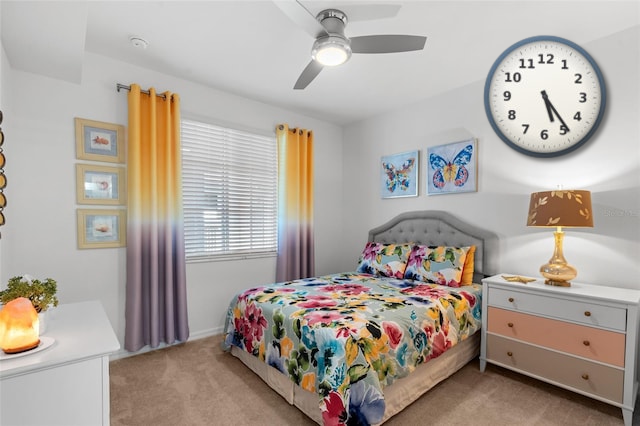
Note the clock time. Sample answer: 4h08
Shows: 5h24
